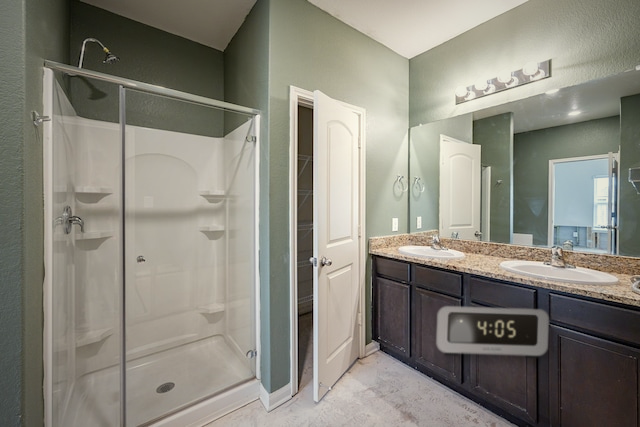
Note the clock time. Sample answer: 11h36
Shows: 4h05
